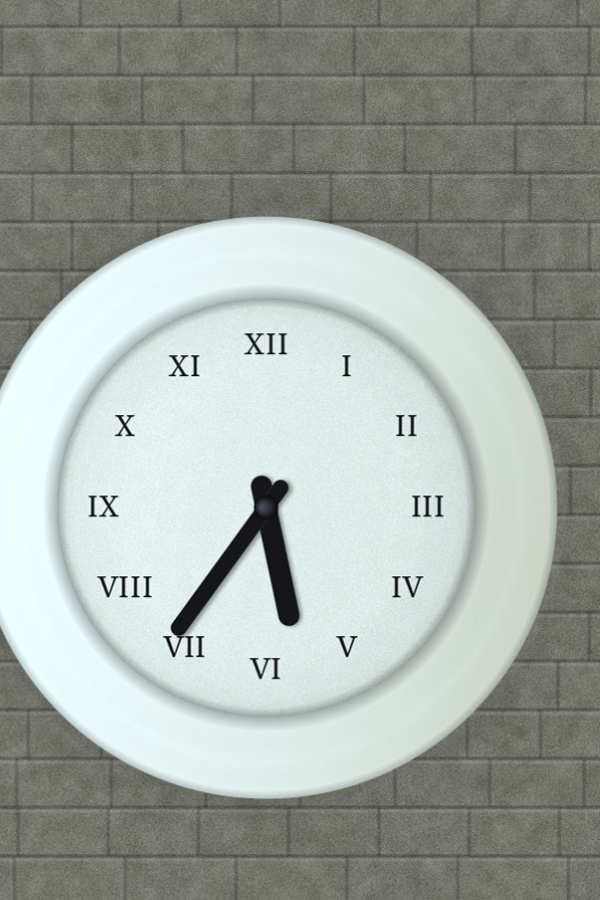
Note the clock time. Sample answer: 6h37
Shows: 5h36
